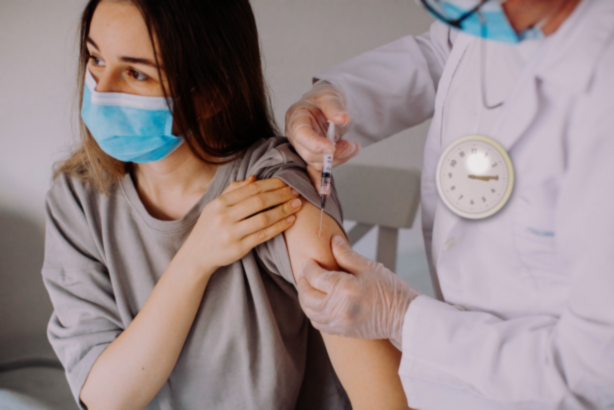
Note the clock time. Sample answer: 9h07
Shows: 3h15
